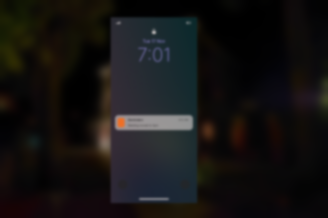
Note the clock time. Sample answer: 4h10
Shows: 7h01
